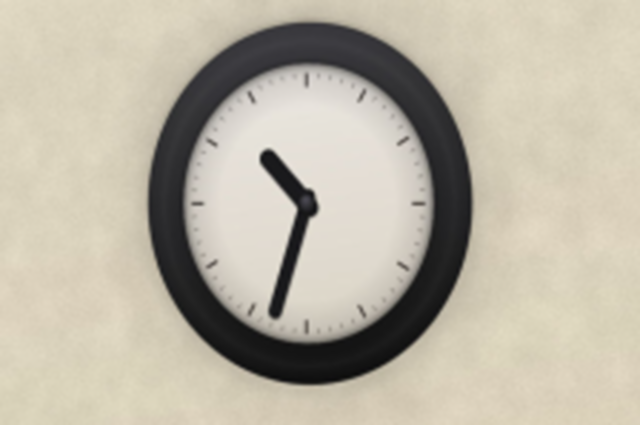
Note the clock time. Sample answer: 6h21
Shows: 10h33
